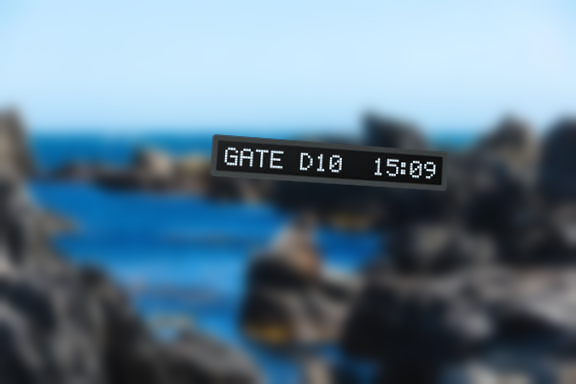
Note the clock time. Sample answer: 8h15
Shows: 15h09
